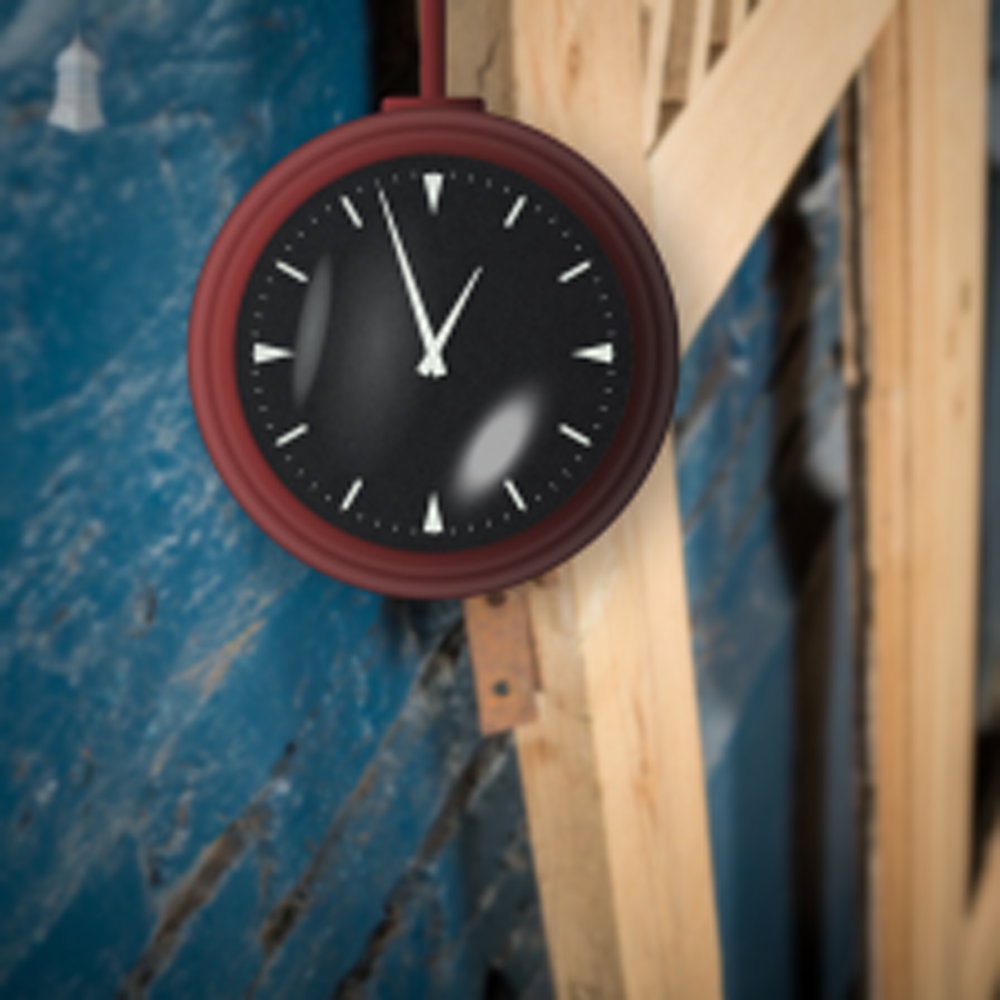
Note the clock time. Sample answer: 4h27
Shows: 12h57
